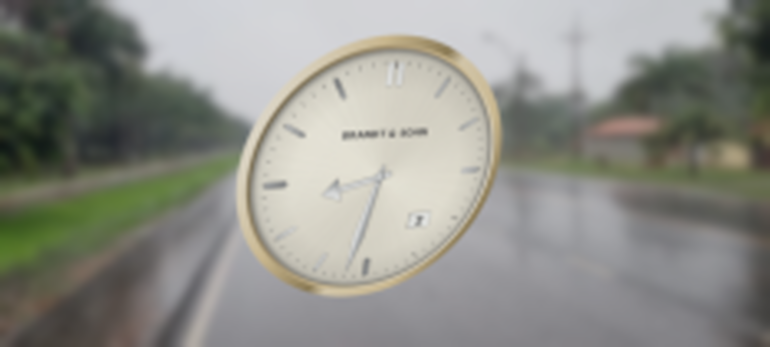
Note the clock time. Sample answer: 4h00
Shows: 8h32
